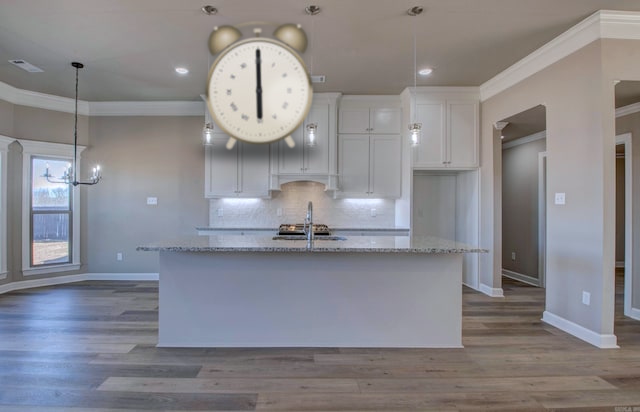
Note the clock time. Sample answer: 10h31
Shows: 6h00
